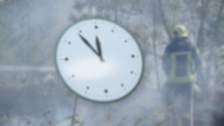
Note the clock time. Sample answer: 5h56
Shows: 11h54
